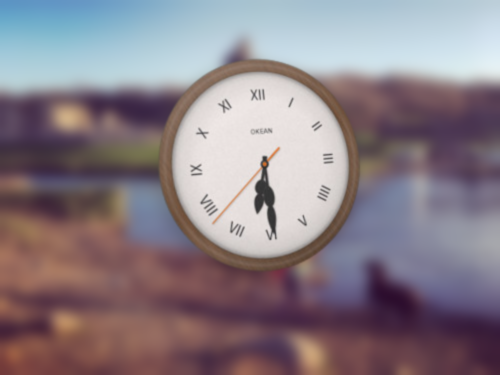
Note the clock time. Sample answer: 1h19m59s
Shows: 6h29m38s
